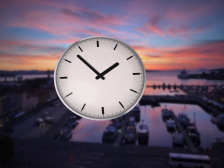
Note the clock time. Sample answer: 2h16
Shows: 1h53
